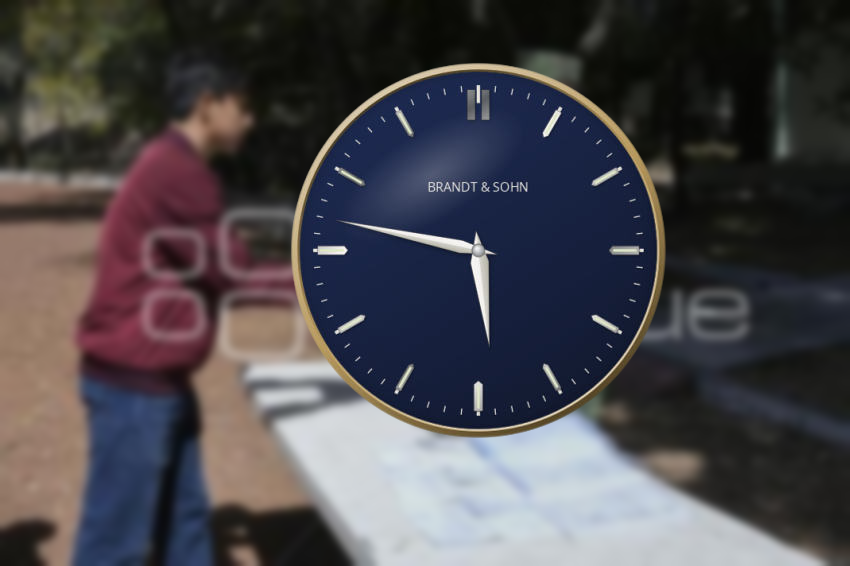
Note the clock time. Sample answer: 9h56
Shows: 5h47
